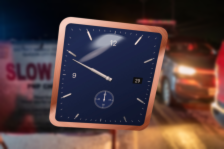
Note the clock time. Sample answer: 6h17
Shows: 9h49
